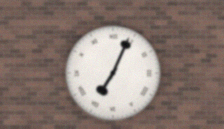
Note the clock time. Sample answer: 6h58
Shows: 7h04
